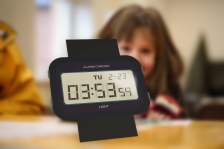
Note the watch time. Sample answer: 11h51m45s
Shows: 3h53m59s
